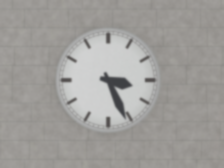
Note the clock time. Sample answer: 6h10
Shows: 3h26
